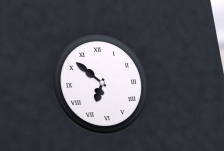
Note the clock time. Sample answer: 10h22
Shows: 6h52
